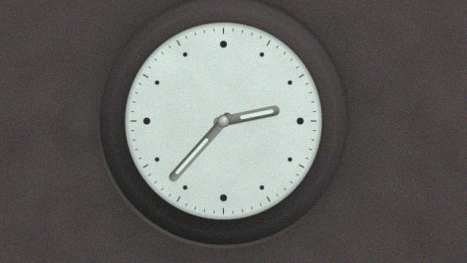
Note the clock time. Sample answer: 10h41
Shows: 2h37
